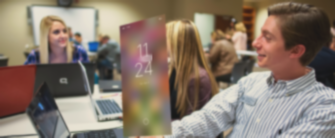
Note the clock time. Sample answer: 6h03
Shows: 11h24
